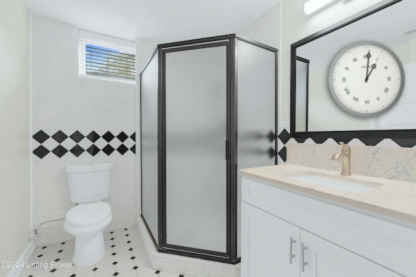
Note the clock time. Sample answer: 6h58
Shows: 1h01
